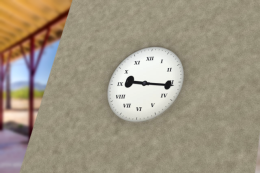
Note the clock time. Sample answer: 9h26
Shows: 9h16
